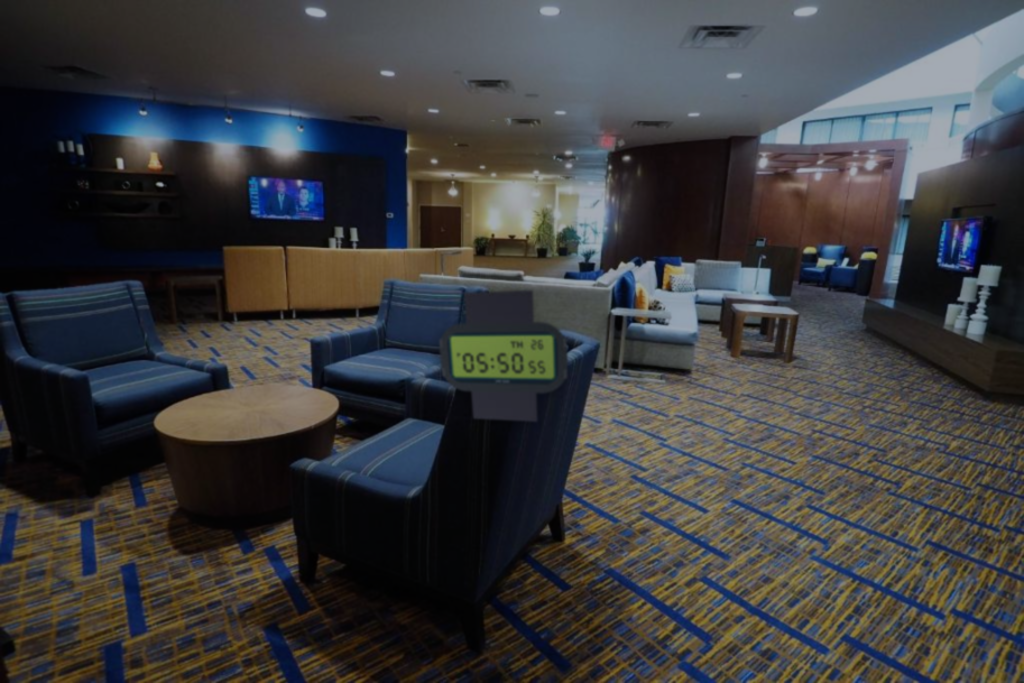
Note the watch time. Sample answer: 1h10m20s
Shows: 5h50m55s
